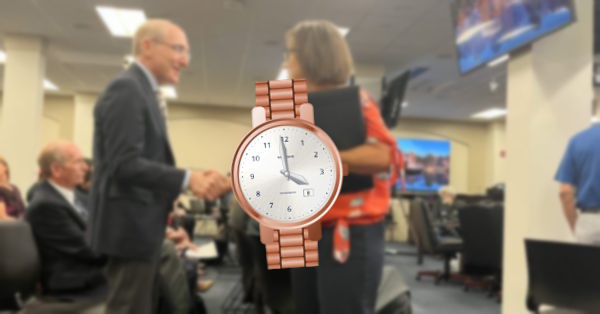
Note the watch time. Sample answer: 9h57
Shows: 3h59
